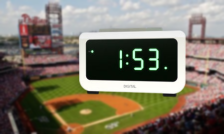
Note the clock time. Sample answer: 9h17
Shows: 1h53
